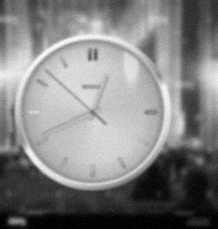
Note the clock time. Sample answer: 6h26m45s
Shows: 12h40m52s
